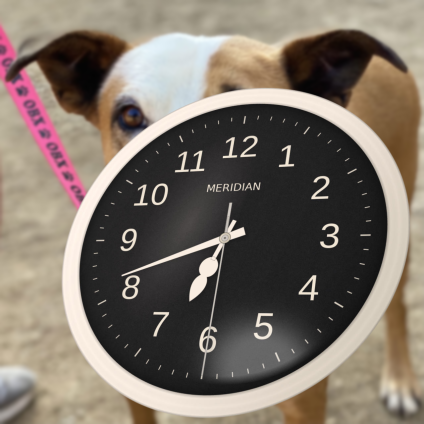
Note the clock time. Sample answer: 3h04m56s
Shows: 6h41m30s
